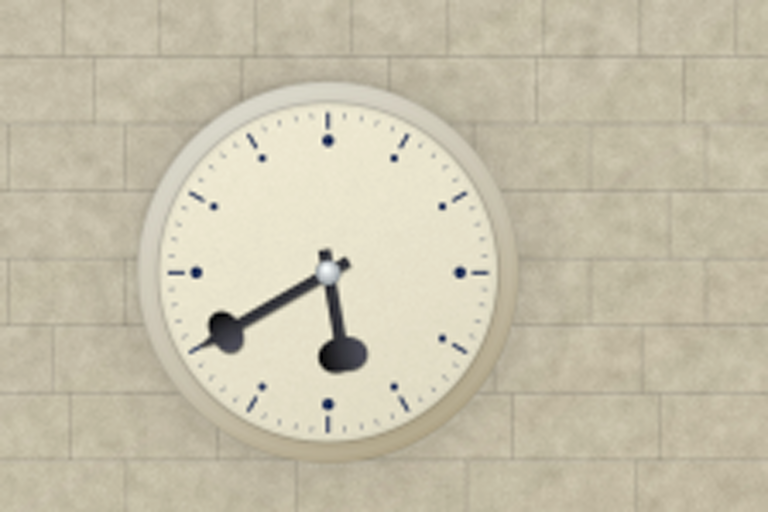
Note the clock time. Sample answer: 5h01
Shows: 5h40
